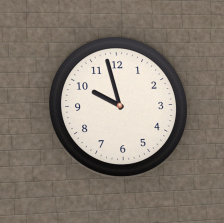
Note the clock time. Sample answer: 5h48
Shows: 9h58
